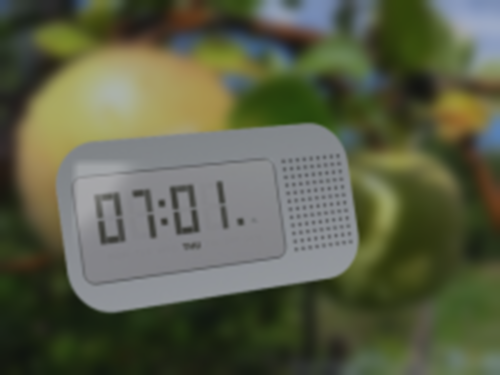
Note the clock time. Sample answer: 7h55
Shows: 7h01
